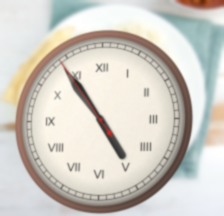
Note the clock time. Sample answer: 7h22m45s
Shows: 4h53m54s
